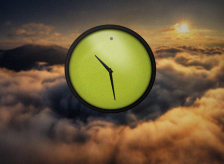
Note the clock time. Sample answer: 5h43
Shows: 10h28
